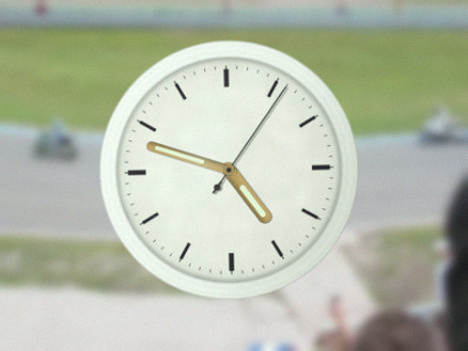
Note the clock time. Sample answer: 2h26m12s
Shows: 4h48m06s
